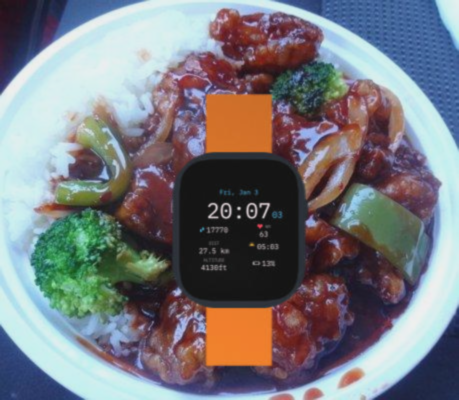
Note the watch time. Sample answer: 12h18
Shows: 20h07
